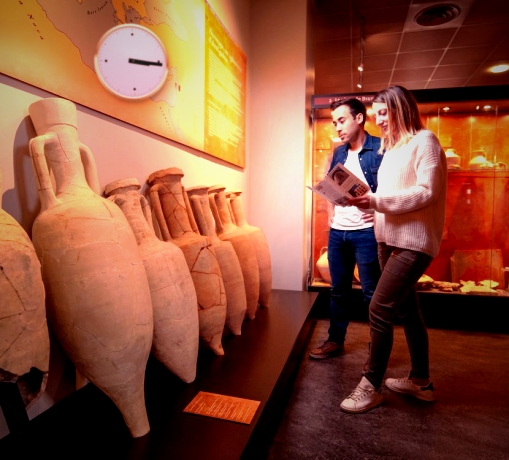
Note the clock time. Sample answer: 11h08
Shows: 3h16
